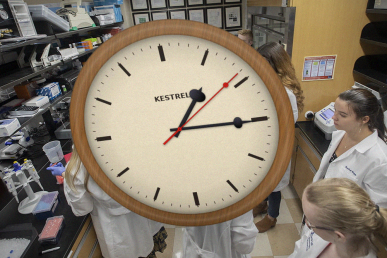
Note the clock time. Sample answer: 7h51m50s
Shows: 1h15m09s
